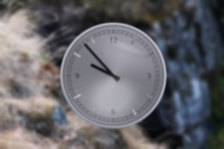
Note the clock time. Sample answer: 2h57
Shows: 9h53
